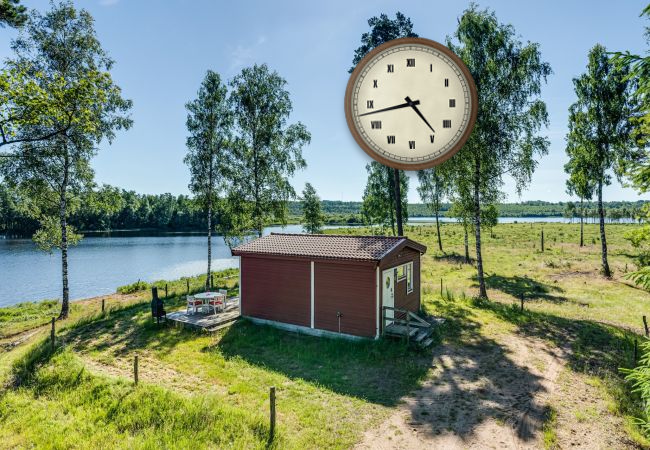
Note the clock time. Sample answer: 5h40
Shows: 4h43
